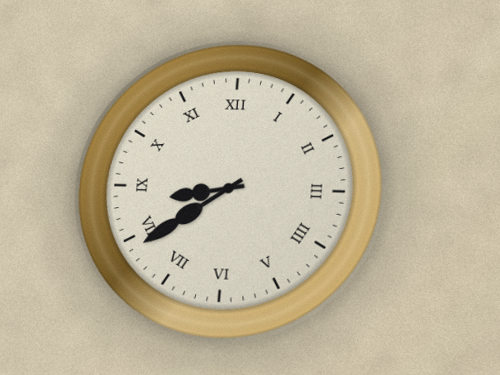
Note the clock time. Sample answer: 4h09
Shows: 8h39
